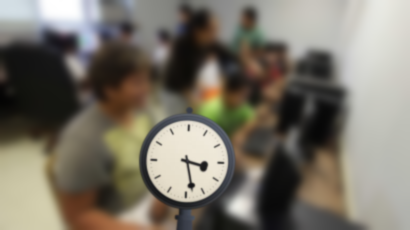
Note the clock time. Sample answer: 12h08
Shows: 3h28
